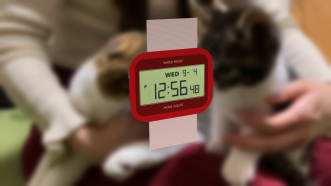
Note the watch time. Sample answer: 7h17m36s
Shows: 12h56m48s
